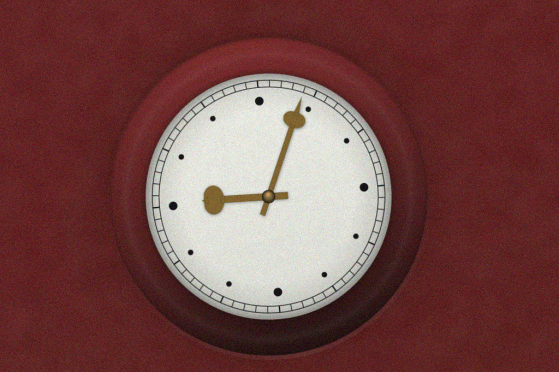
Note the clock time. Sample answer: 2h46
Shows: 9h04
